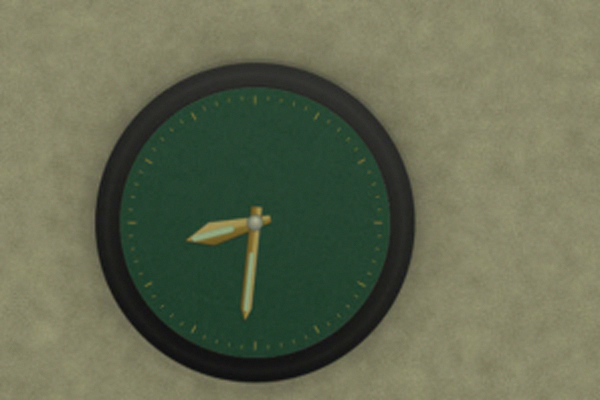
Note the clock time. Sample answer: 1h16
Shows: 8h31
